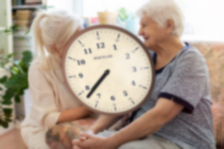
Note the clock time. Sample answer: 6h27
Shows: 7h38
